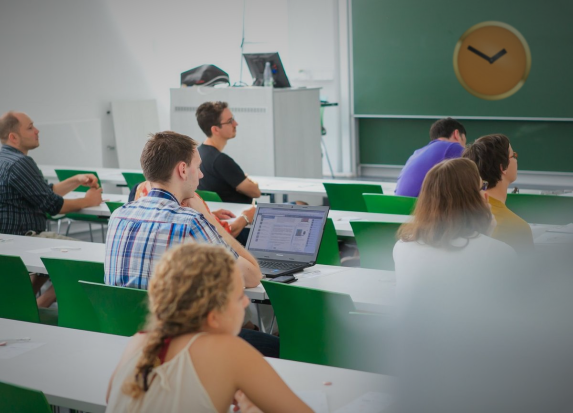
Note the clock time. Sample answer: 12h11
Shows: 1h50
